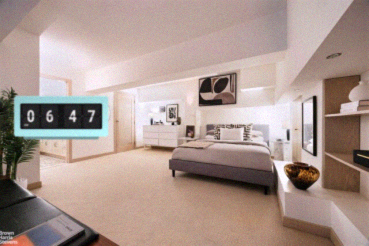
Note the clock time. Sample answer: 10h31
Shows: 6h47
